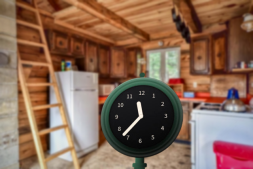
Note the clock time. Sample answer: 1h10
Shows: 11h37
